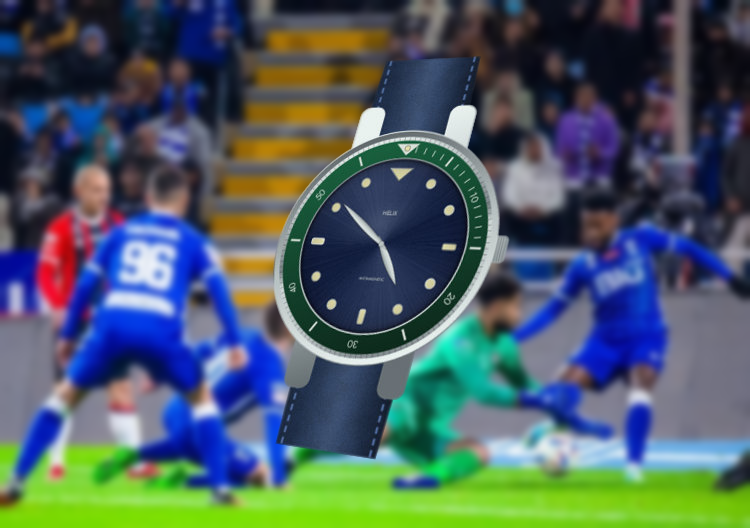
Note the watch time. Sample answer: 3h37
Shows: 4h51
